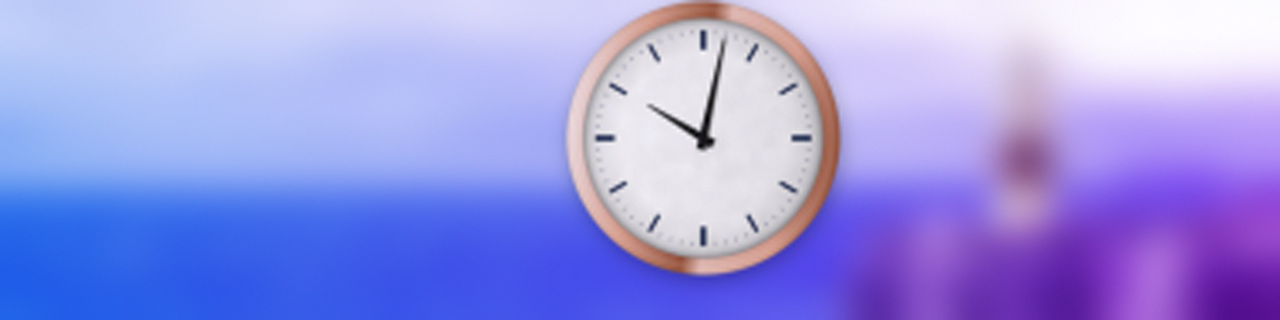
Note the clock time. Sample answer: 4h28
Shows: 10h02
